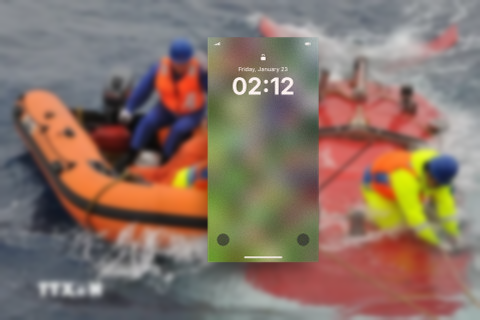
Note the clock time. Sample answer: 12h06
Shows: 2h12
